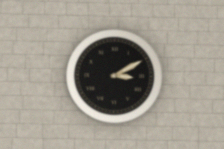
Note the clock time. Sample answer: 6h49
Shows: 3h10
